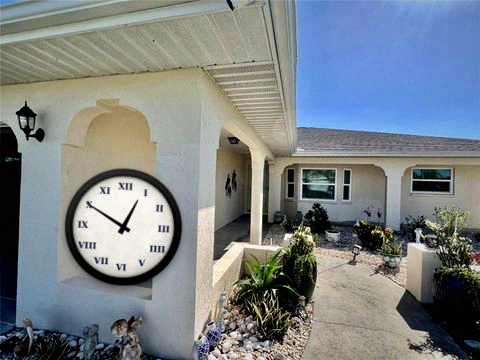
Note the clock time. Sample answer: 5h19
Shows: 12h50
